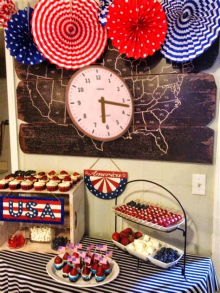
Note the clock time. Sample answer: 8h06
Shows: 6h17
